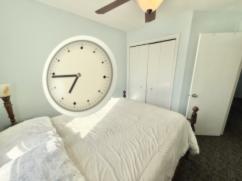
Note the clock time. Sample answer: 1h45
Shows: 6h44
